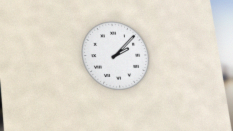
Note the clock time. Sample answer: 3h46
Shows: 2h08
